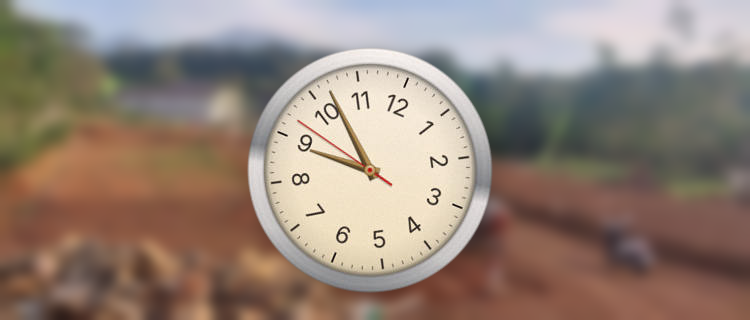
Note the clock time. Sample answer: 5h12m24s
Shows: 8h51m47s
